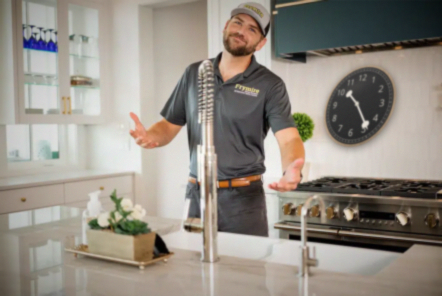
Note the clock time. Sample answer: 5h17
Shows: 10h24
